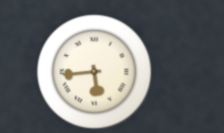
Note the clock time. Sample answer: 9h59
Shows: 5h44
